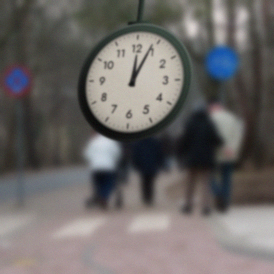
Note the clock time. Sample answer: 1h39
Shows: 12h04
